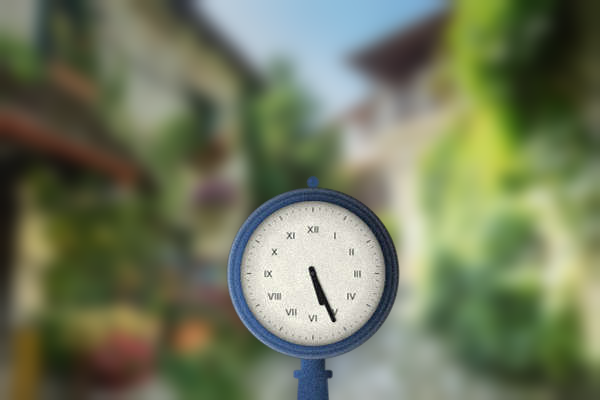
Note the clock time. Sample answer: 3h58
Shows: 5h26
